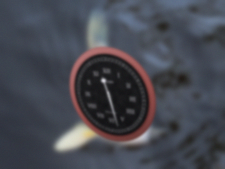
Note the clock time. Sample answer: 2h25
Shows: 11h28
